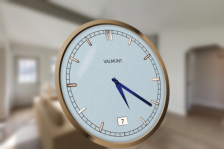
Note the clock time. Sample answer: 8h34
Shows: 5h21
